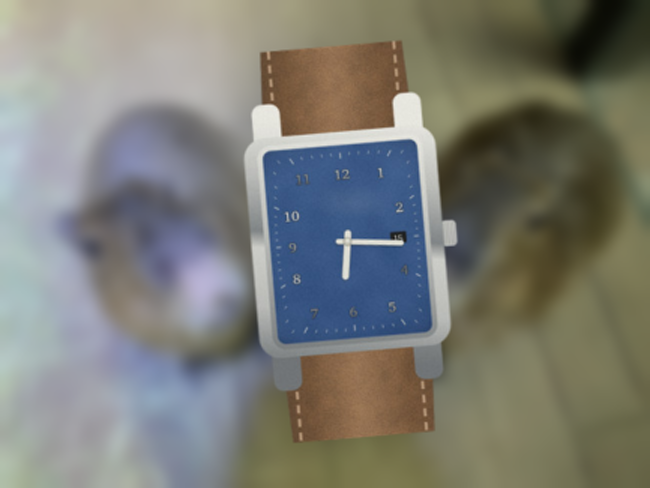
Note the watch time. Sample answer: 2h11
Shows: 6h16
